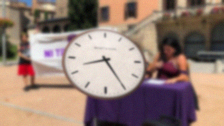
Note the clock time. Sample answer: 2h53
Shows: 8h25
